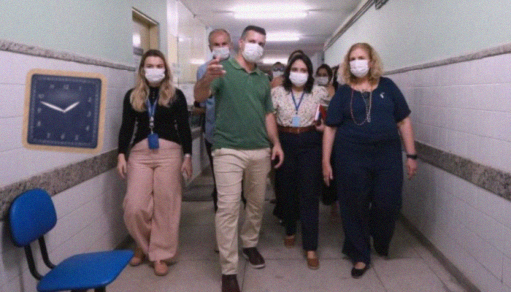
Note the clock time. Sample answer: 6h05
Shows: 1h48
